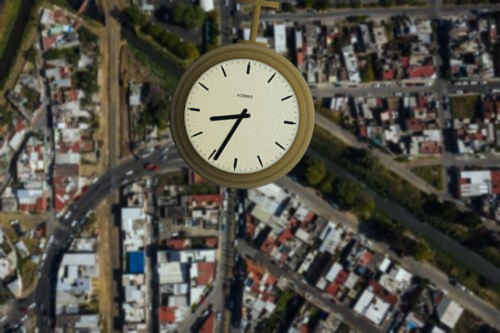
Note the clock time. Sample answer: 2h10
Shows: 8h34
